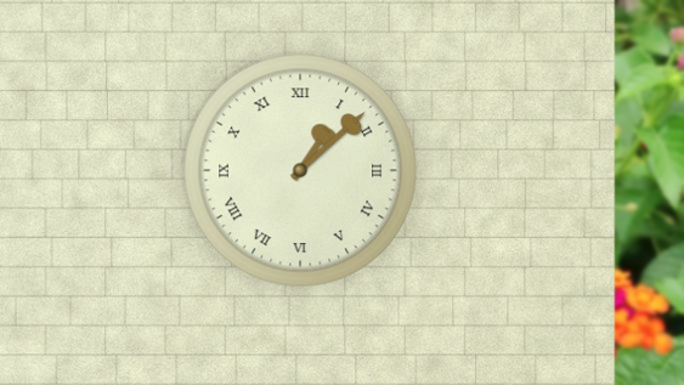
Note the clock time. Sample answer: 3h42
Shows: 1h08
